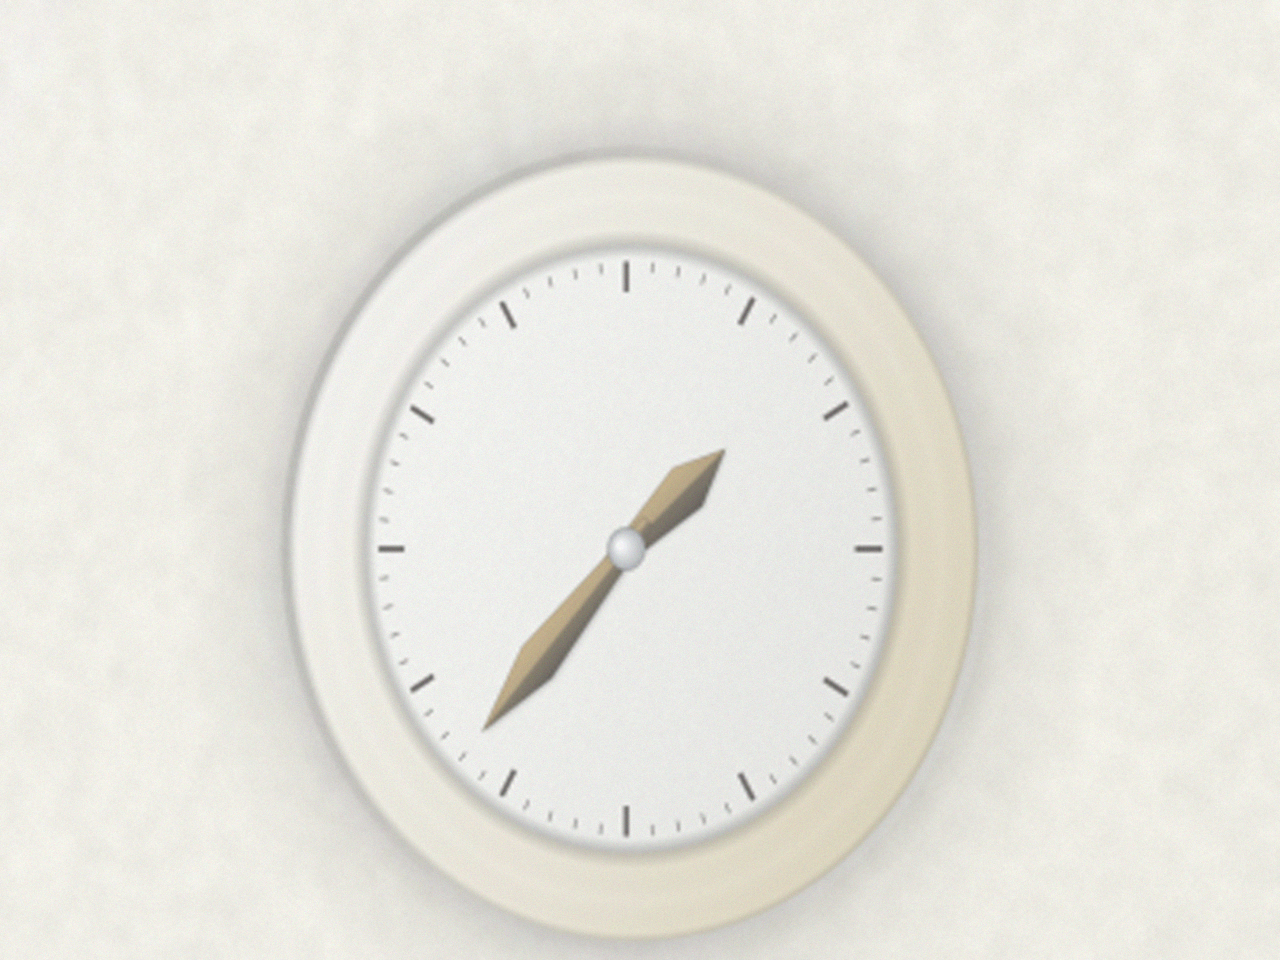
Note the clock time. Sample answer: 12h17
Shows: 1h37
